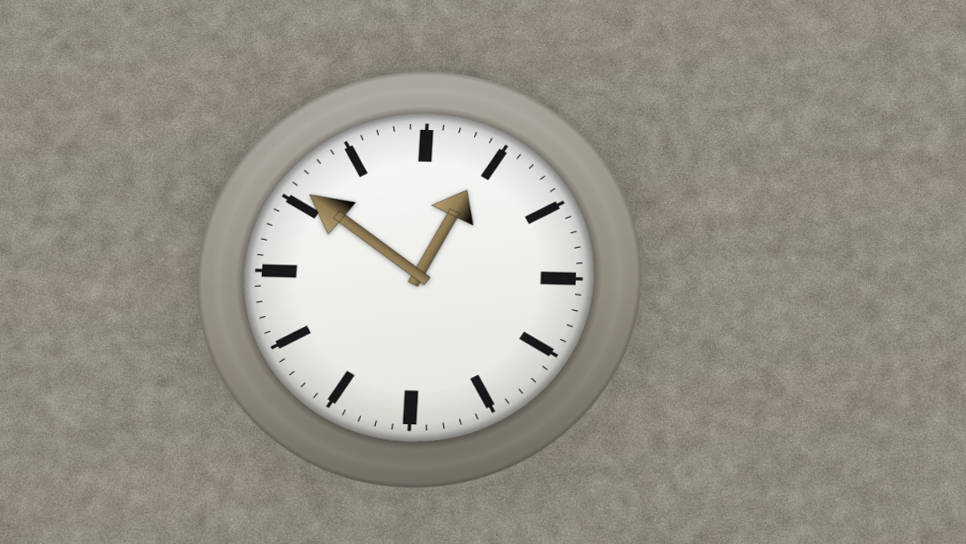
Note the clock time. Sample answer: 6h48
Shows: 12h51
